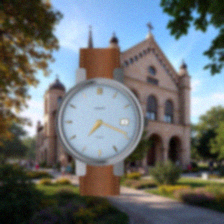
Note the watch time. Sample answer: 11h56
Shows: 7h19
